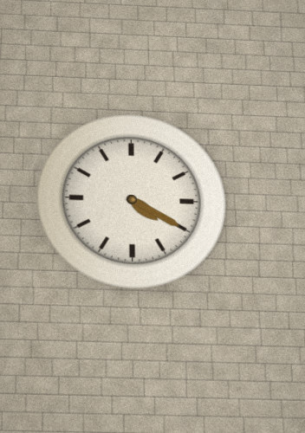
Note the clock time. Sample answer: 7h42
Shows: 4h20
